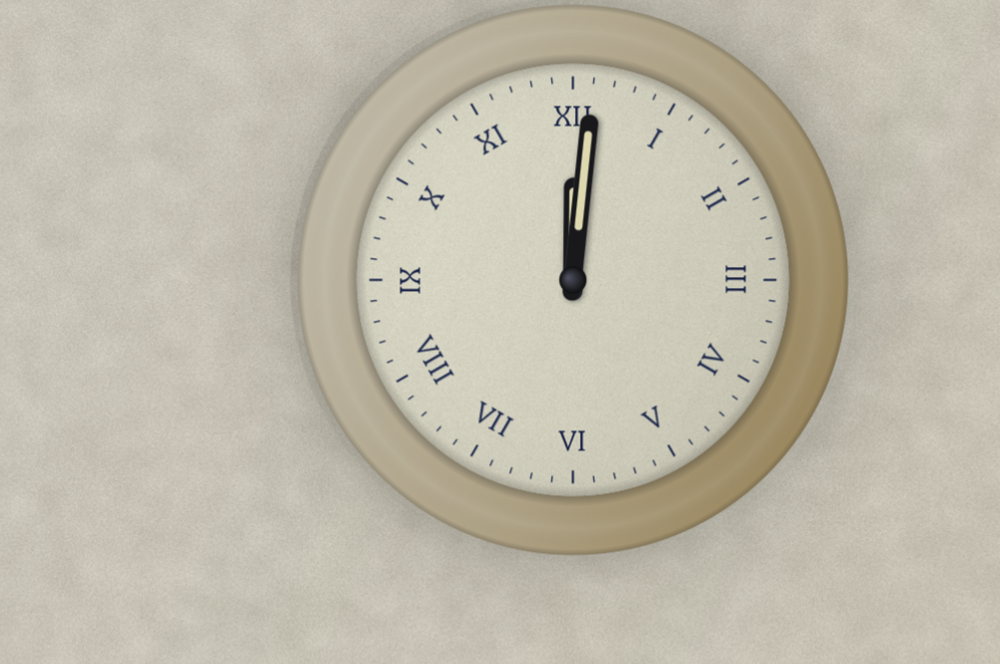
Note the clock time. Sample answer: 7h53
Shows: 12h01
